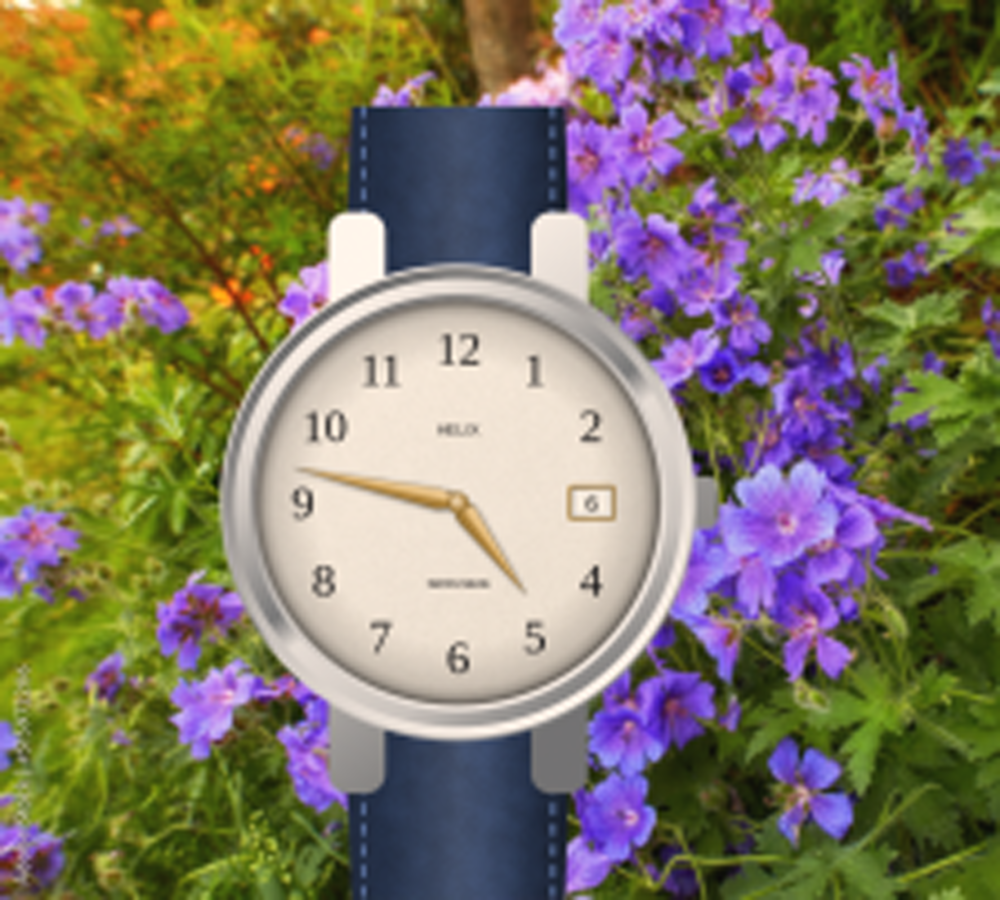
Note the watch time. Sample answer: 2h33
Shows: 4h47
